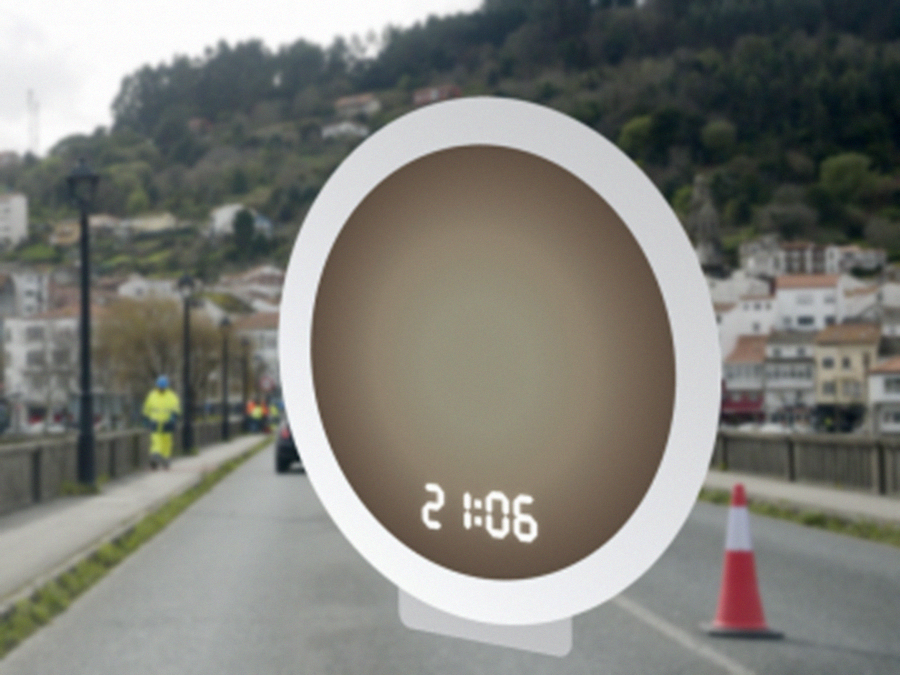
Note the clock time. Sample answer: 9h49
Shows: 21h06
